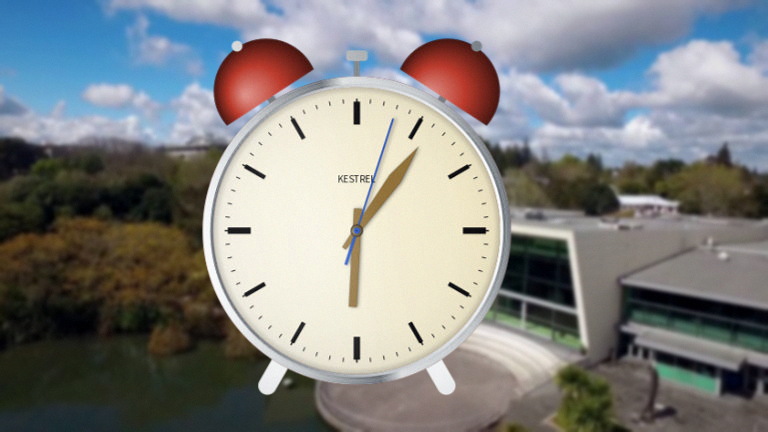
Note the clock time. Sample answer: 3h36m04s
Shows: 6h06m03s
